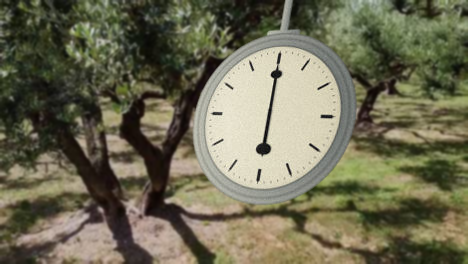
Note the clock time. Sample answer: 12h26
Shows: 6h00
